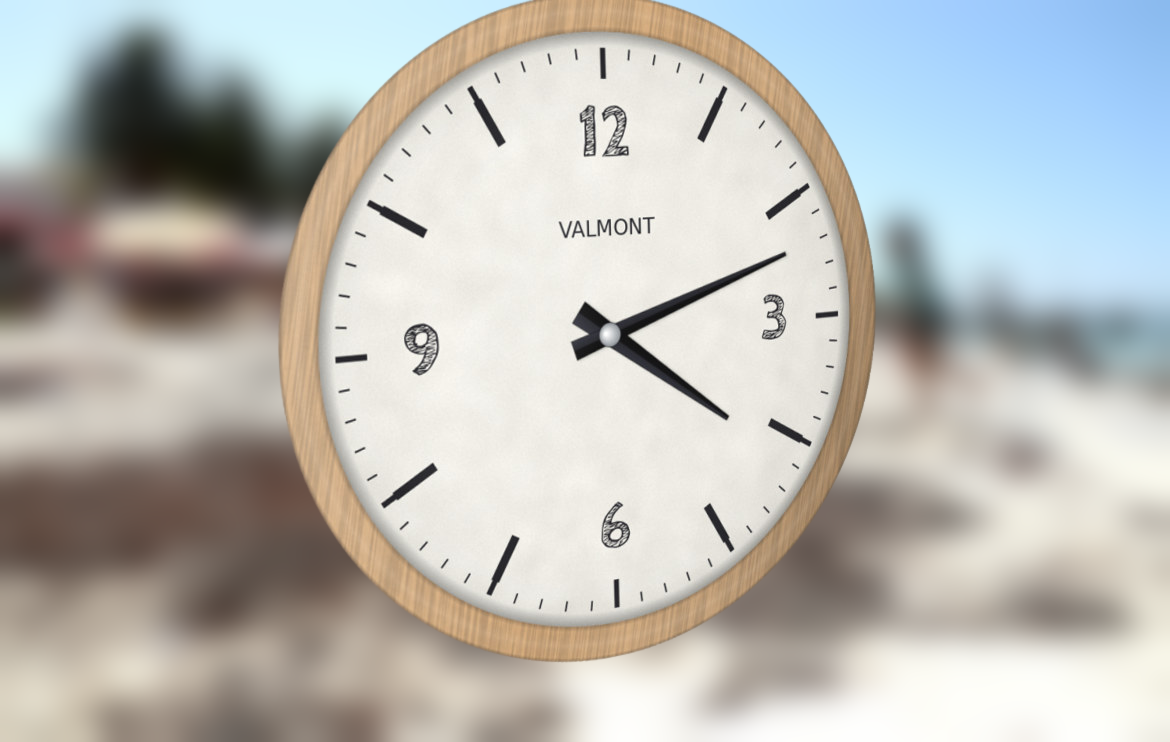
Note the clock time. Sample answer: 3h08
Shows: 4h12
